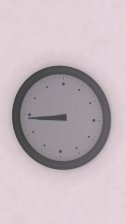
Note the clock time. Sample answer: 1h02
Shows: 8h44
